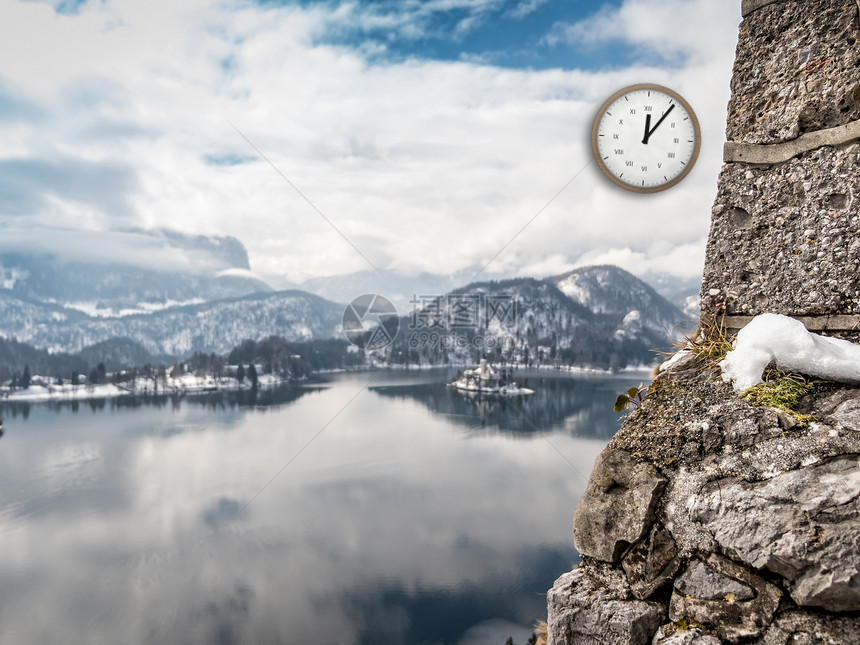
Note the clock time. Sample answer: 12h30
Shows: 12h06
